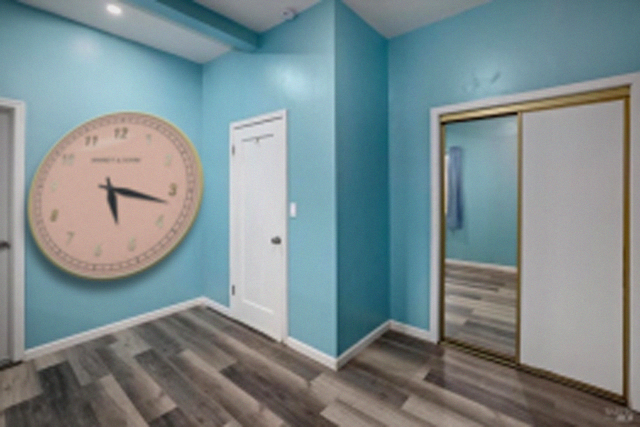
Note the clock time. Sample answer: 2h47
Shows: 5h17
